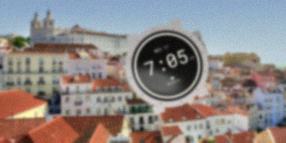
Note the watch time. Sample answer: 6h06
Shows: 7h05
